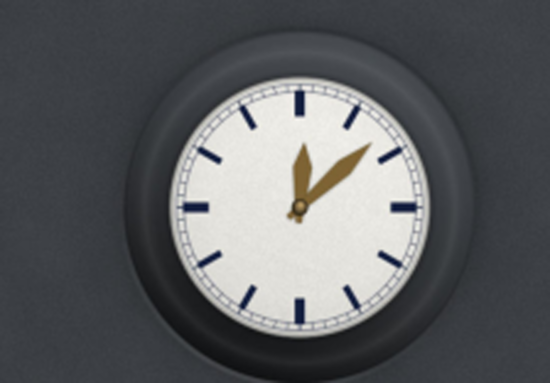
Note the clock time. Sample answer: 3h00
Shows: 12h08
